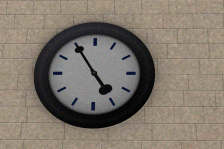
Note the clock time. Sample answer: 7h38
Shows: 4h55
